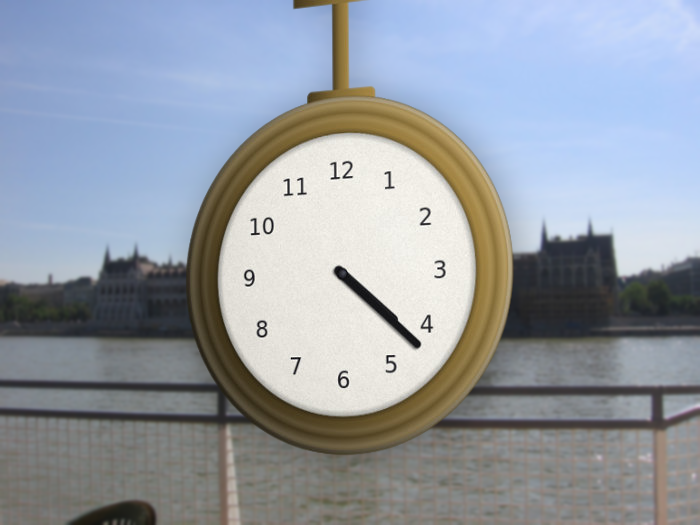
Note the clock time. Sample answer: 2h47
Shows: 4h22
